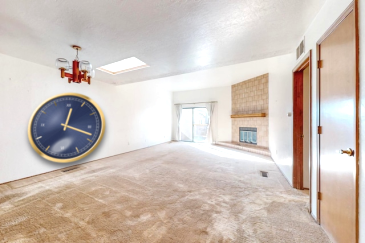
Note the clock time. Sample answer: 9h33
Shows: 12h18
